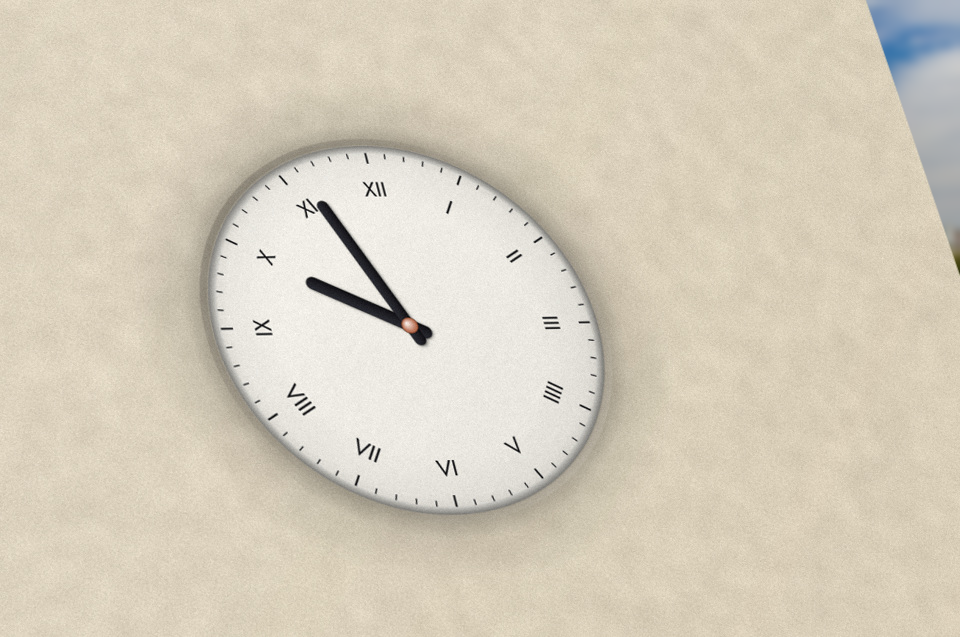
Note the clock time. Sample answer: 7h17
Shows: 9h56
